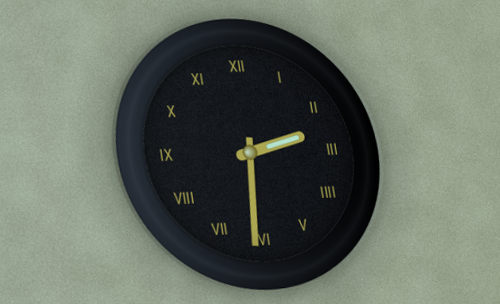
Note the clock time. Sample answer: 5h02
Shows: 2h31
